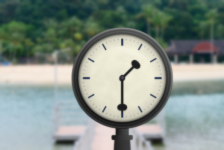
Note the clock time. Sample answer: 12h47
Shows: 1h30
